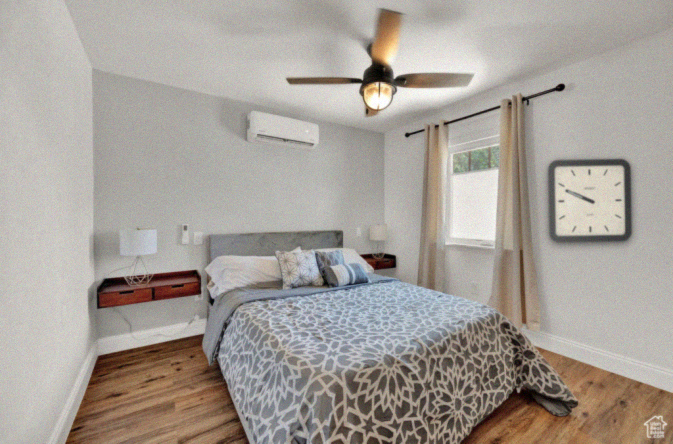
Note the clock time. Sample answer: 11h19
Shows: 9h49
